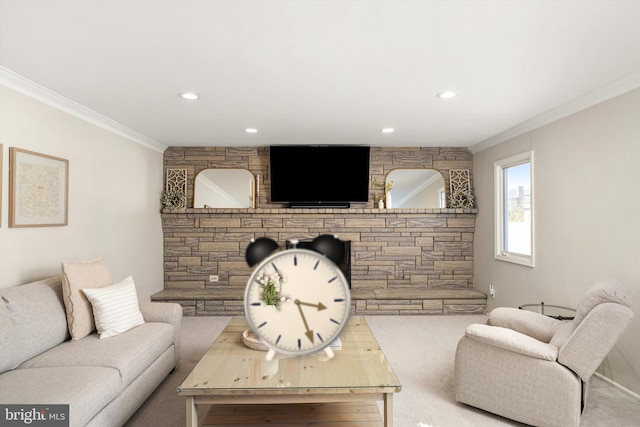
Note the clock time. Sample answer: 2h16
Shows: 3h27
